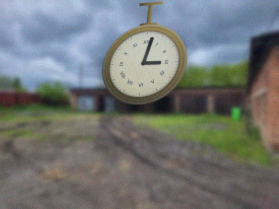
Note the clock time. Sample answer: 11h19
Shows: 3h02
